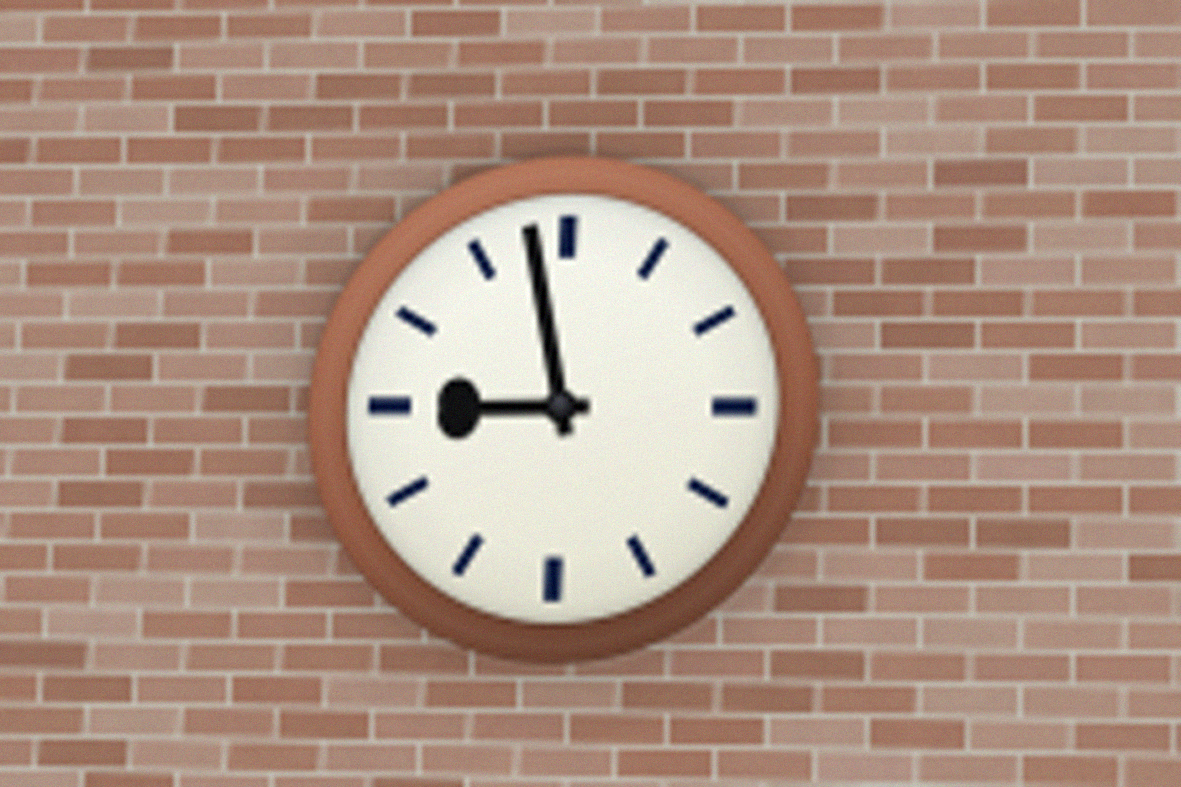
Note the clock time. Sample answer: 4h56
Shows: 8h58
